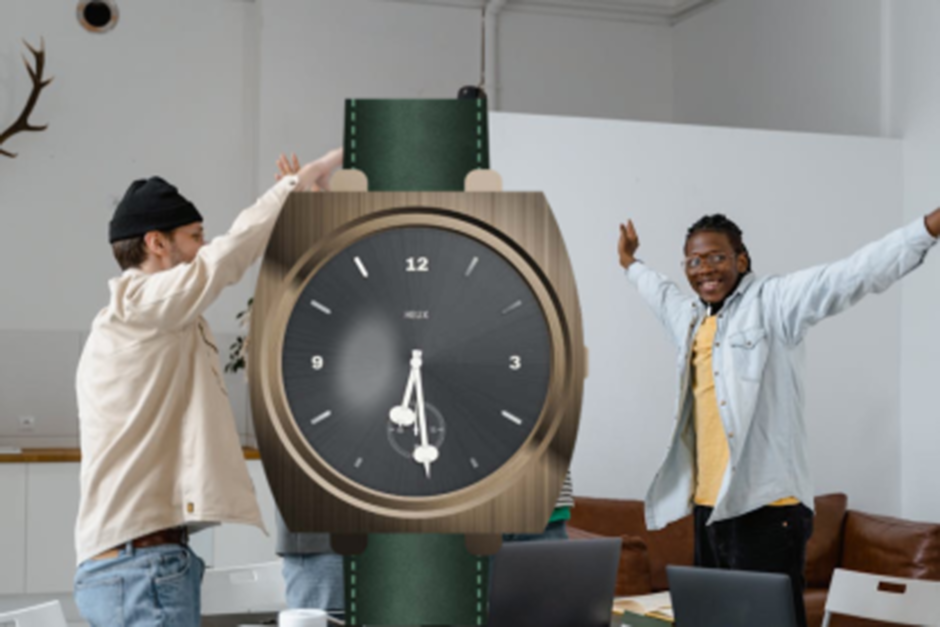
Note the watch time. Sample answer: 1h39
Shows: 6h29
